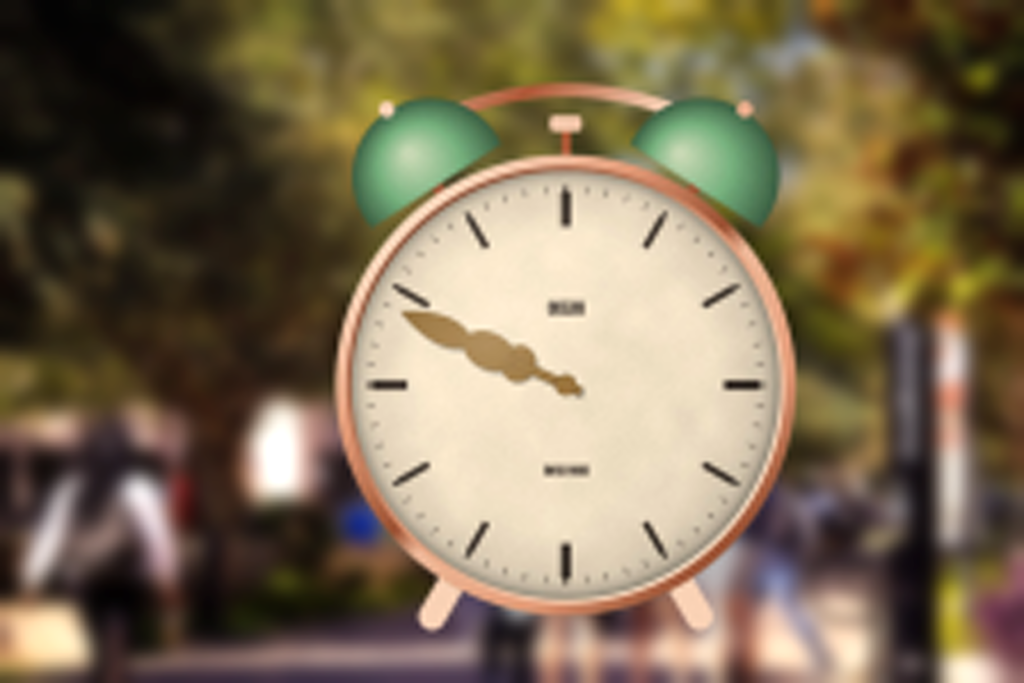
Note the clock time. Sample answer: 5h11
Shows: 9h49
